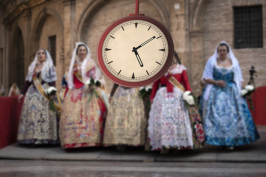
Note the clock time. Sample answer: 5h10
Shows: 5h09
